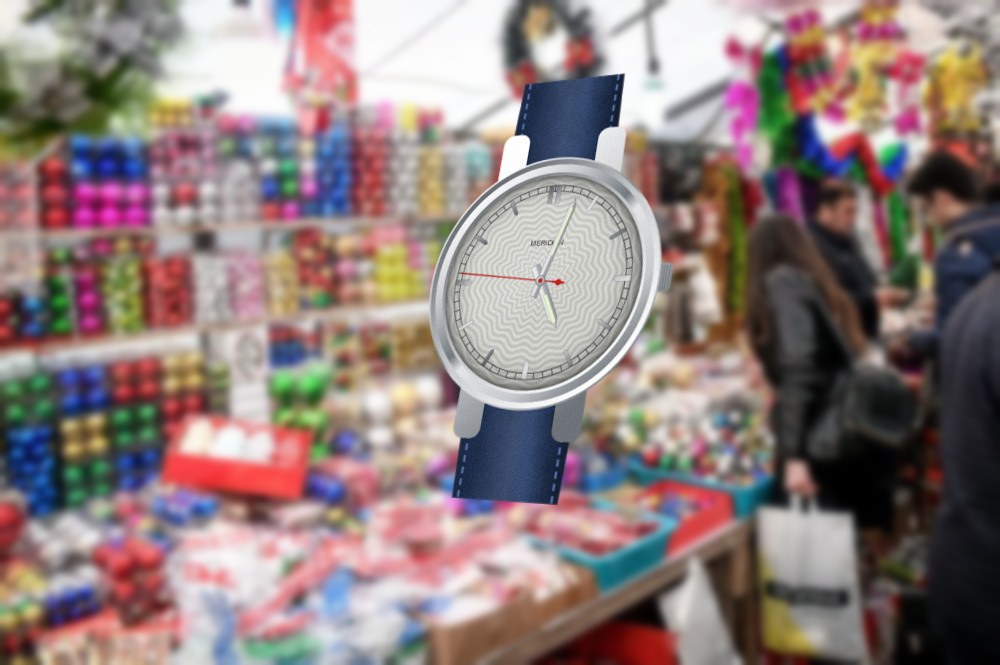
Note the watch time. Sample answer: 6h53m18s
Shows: 5h02m46s
